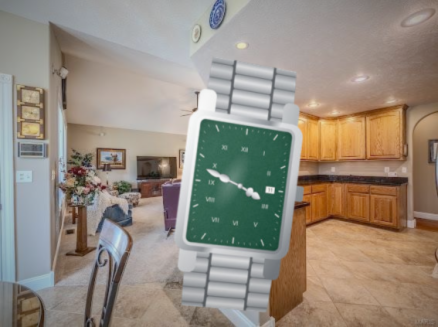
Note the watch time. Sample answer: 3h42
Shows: 3h48
